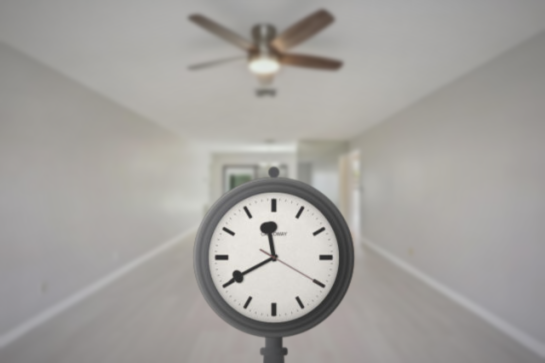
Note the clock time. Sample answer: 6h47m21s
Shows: 11h40m20s
